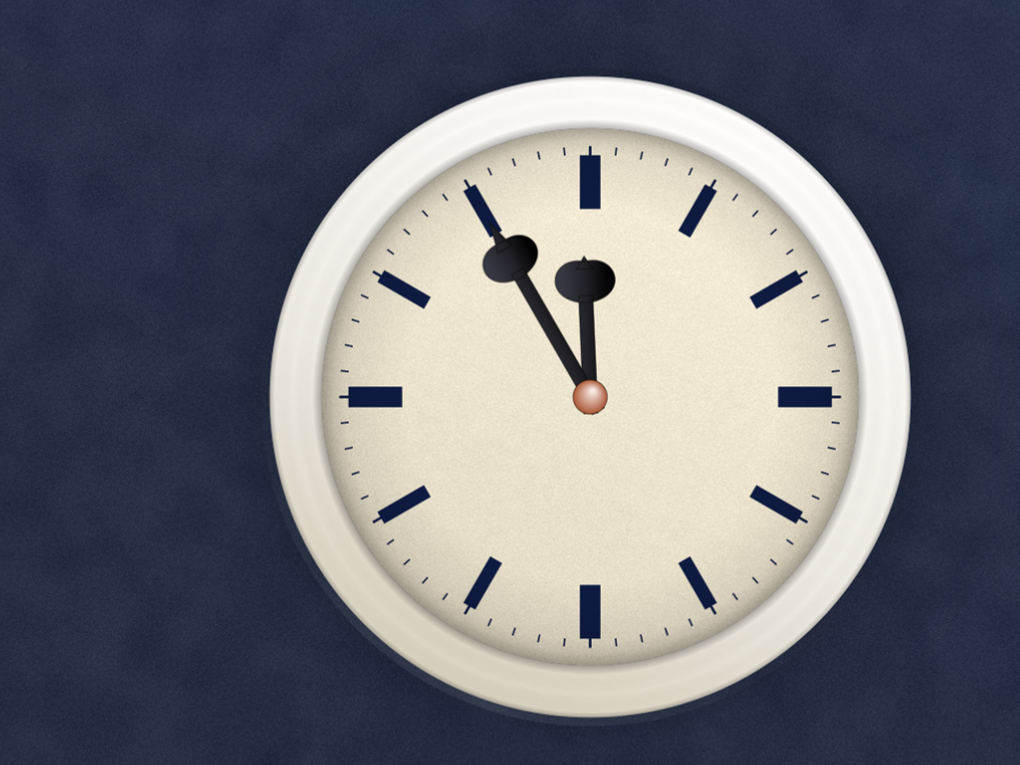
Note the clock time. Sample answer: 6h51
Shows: 11h55
